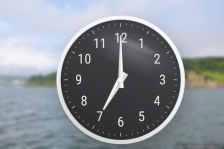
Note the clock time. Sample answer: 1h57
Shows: 7h00
